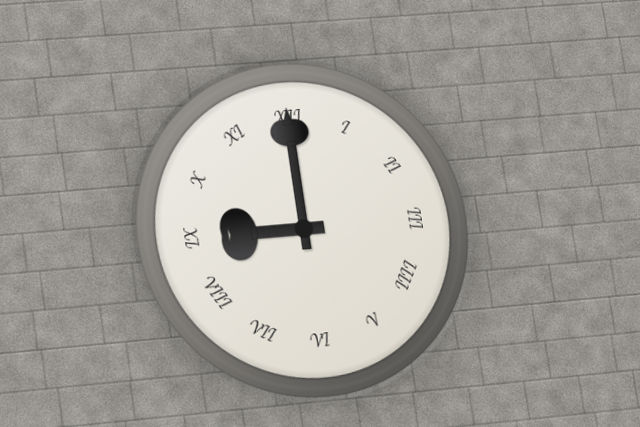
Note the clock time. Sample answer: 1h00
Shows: 9h00
